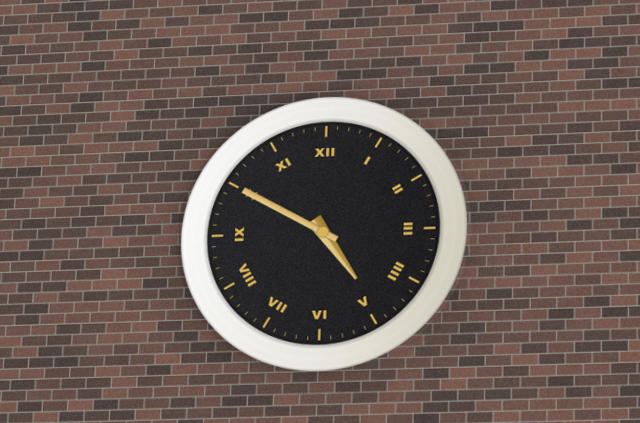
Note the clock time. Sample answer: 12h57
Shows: 4h50
